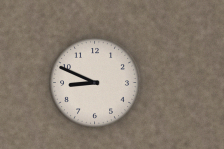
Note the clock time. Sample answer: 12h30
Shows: 8h49
